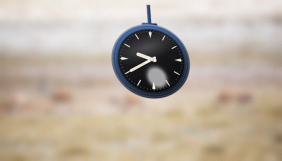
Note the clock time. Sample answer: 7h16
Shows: 9h40
